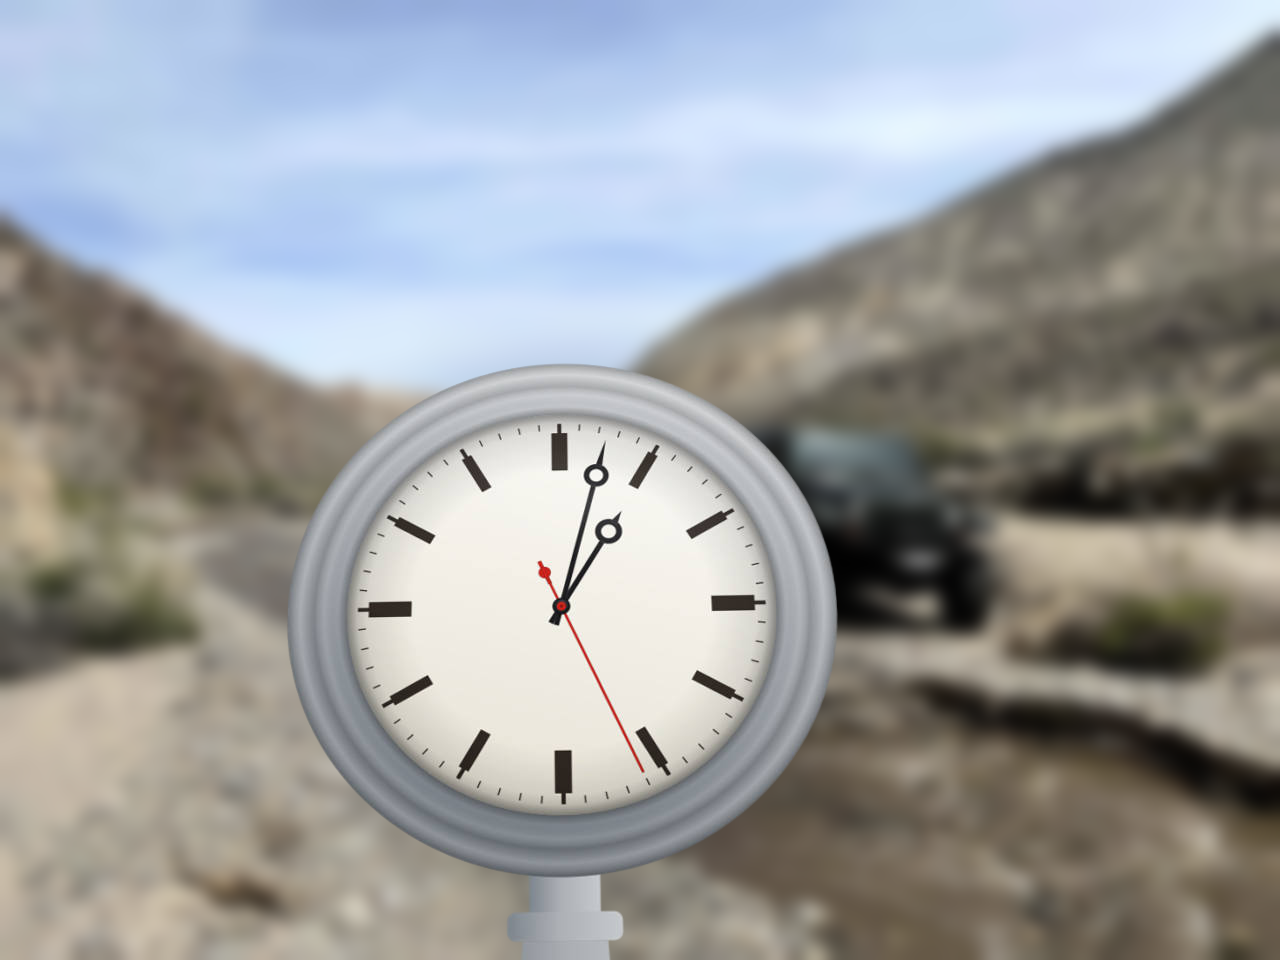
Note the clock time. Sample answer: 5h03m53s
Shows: 1h02m26s
